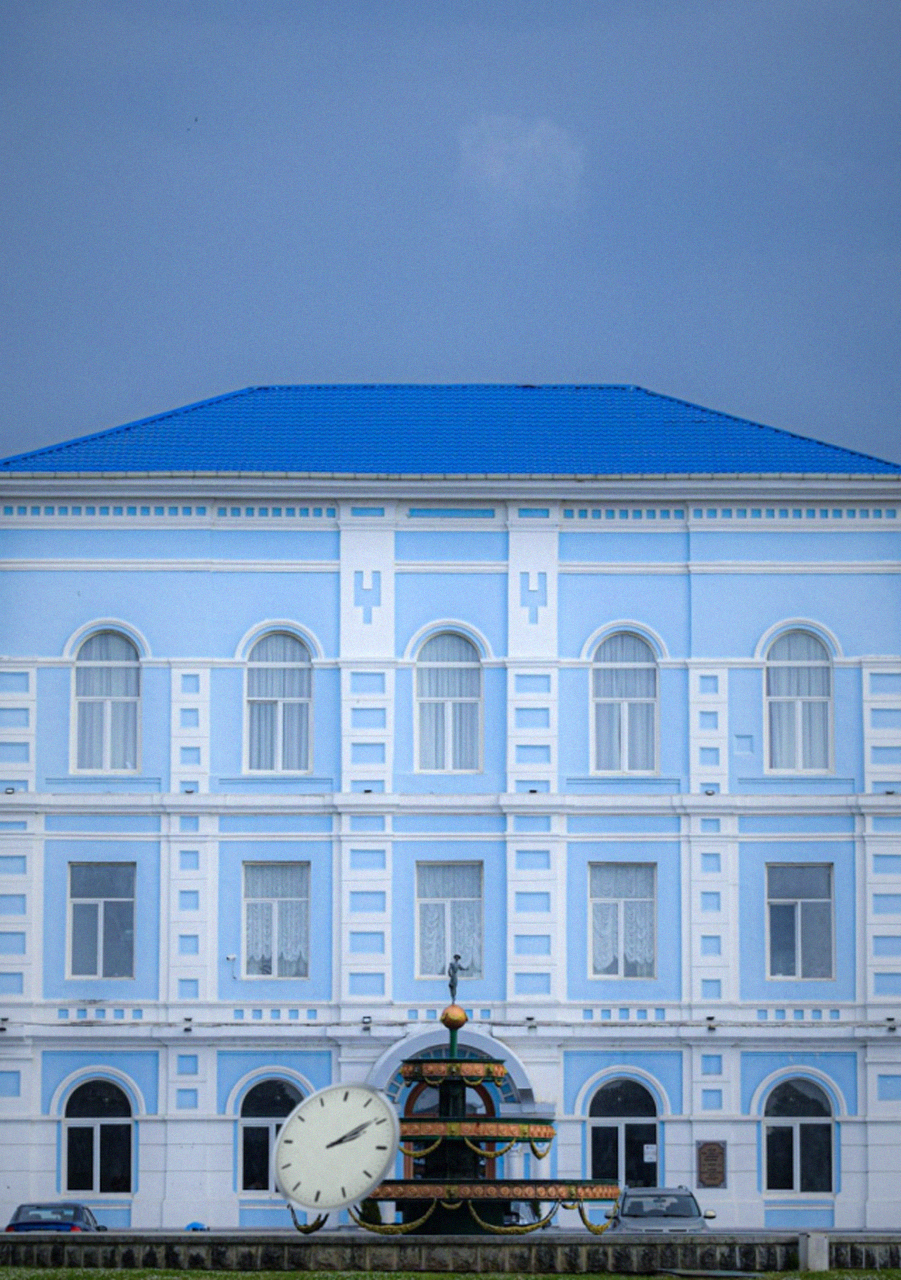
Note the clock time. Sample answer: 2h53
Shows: 2h09
